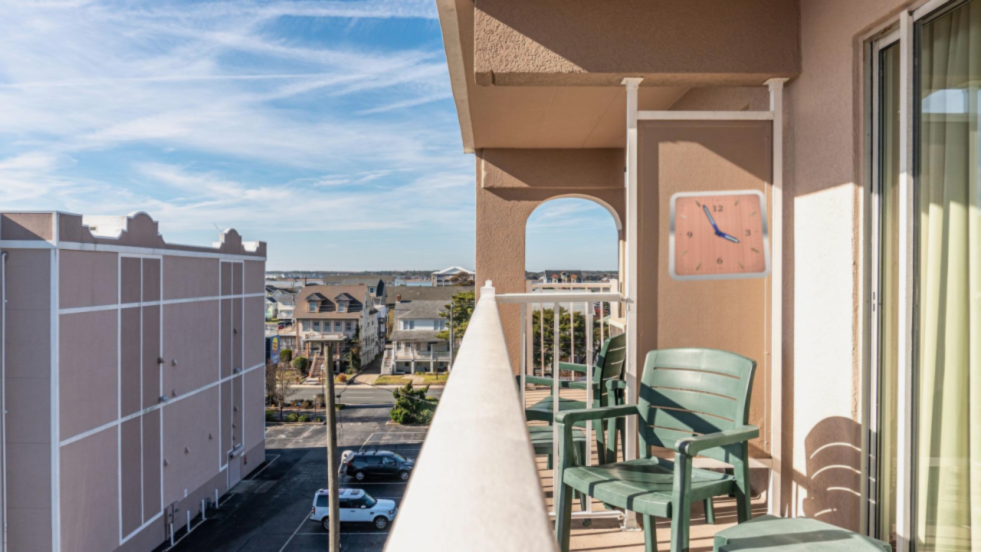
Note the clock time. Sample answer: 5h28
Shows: 3h56
